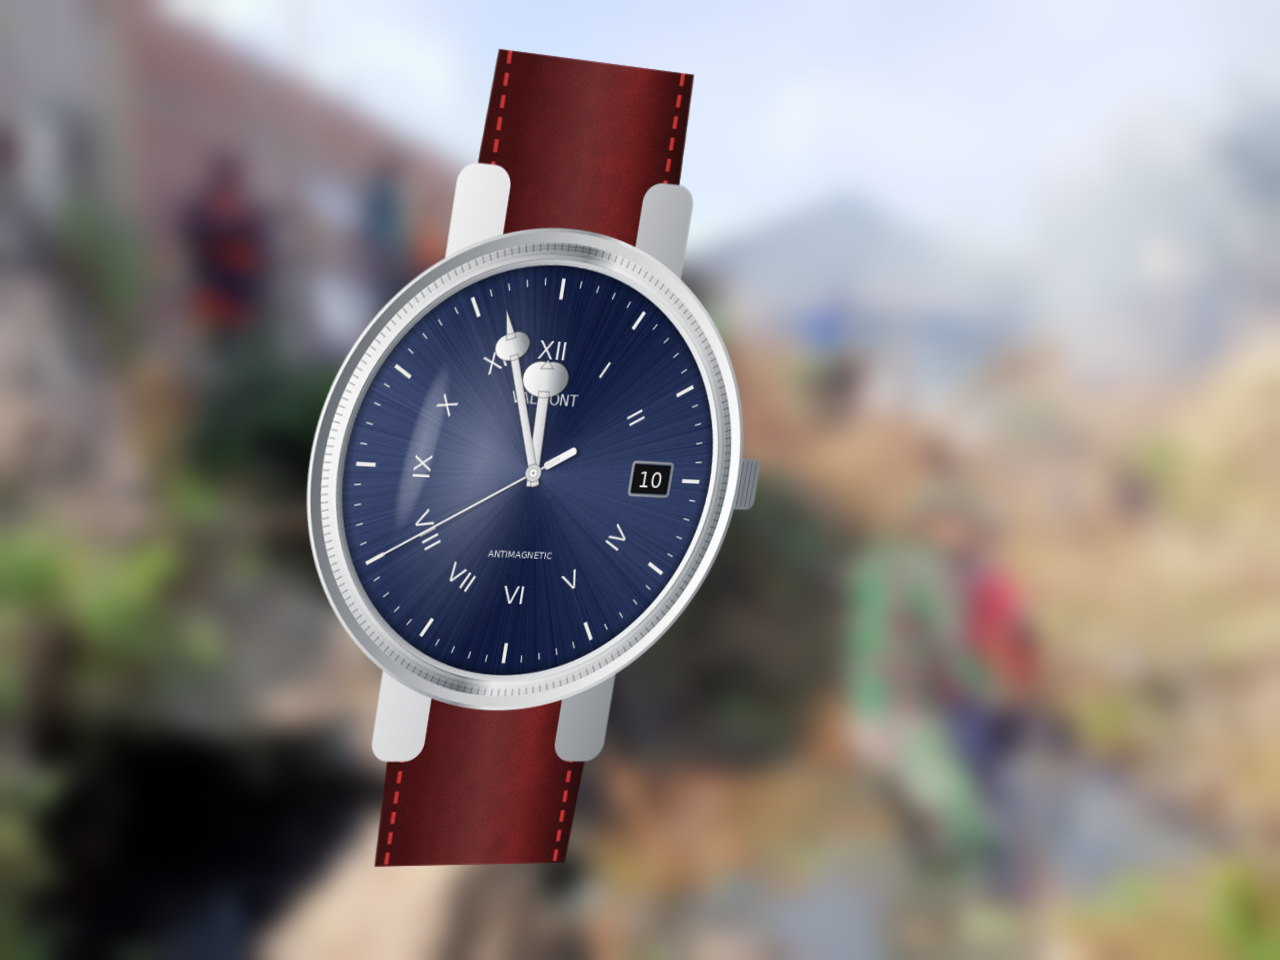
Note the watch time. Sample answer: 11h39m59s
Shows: 11h56m40s
